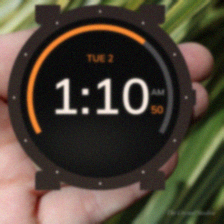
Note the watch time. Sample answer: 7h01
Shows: 1h10
